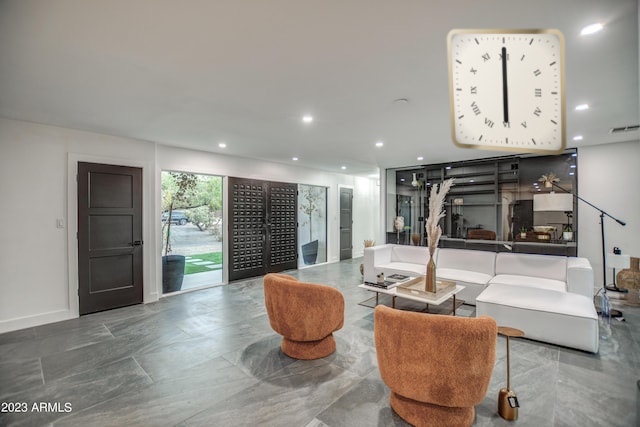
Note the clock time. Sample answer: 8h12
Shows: 6h00
